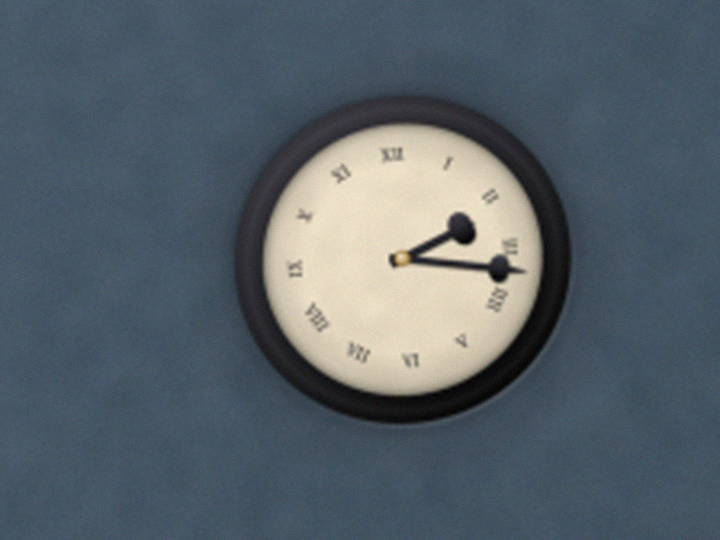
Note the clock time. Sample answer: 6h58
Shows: 2h17
